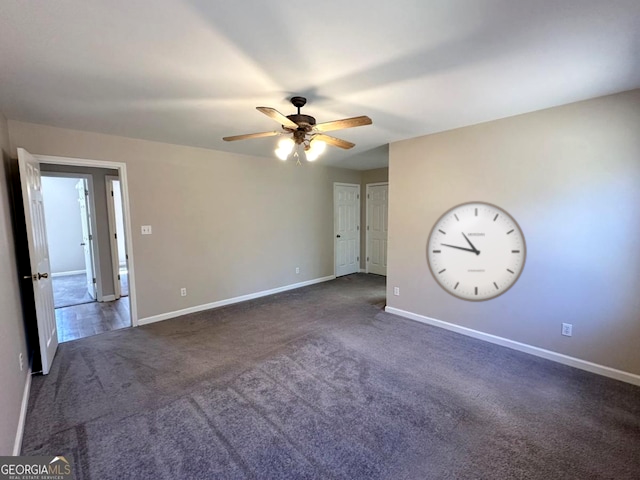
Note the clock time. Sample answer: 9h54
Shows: 10h47
